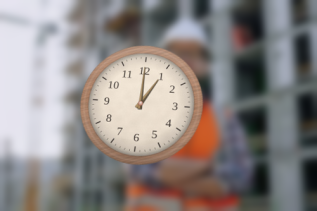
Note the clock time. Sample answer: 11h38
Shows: 1h00
